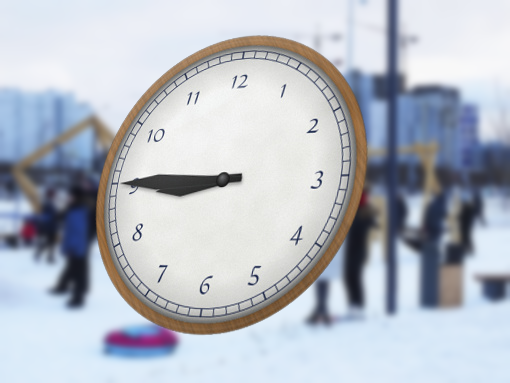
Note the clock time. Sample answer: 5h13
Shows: 8h45
